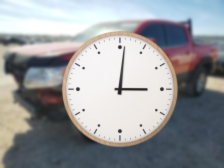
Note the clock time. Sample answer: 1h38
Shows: 3h01
